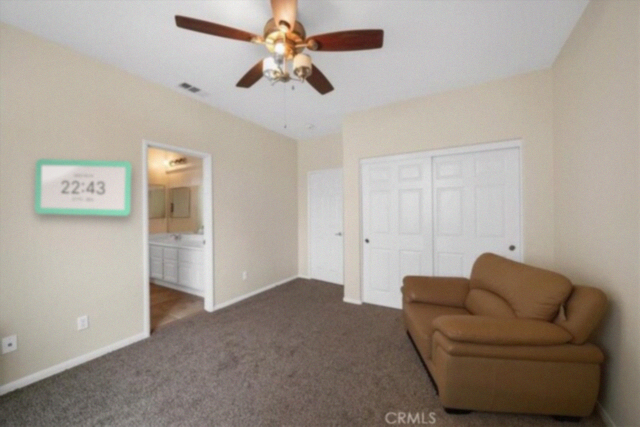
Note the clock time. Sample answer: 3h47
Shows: 22h43
